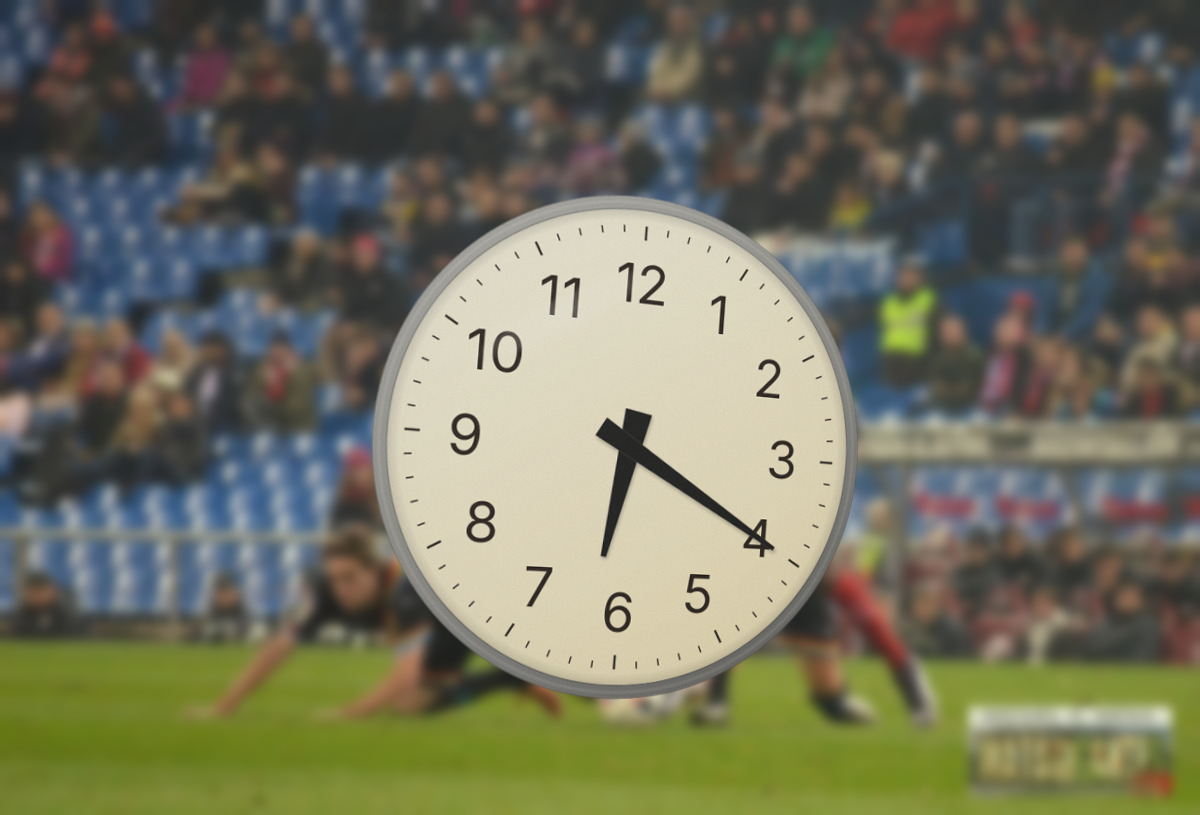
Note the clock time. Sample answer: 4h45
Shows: 6h20
